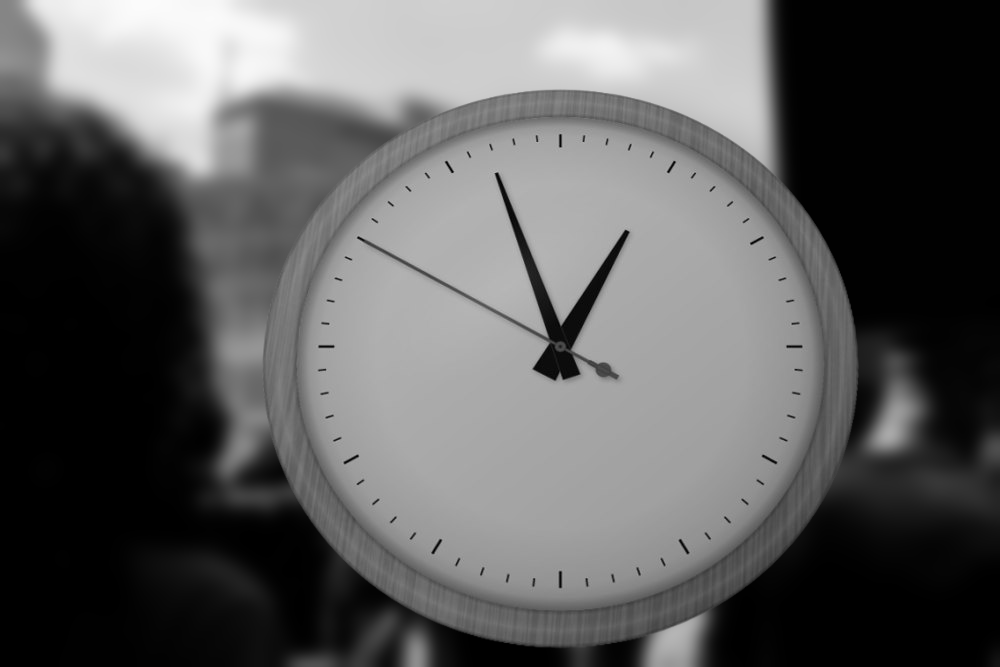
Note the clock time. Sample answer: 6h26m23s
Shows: 12h56m50s
